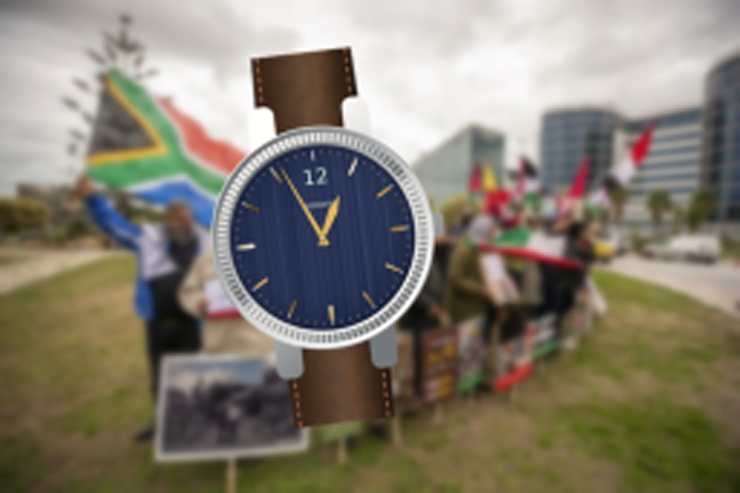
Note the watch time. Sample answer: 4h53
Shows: 12h56
